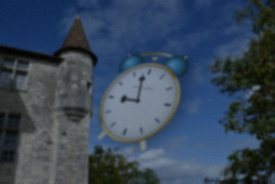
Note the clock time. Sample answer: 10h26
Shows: 8h58
